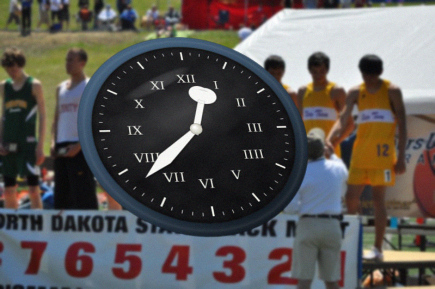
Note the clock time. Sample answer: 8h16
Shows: 12h38
